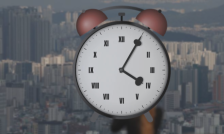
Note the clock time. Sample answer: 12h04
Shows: 4h05
